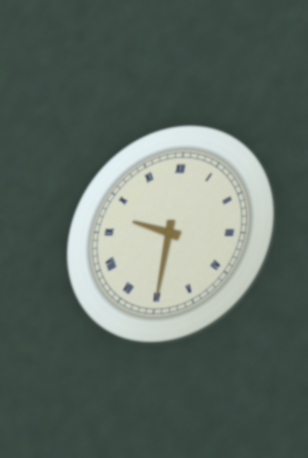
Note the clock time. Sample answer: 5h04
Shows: 9h30
